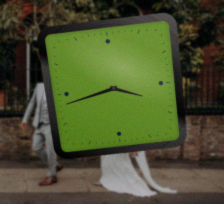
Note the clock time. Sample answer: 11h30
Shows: 3h43
